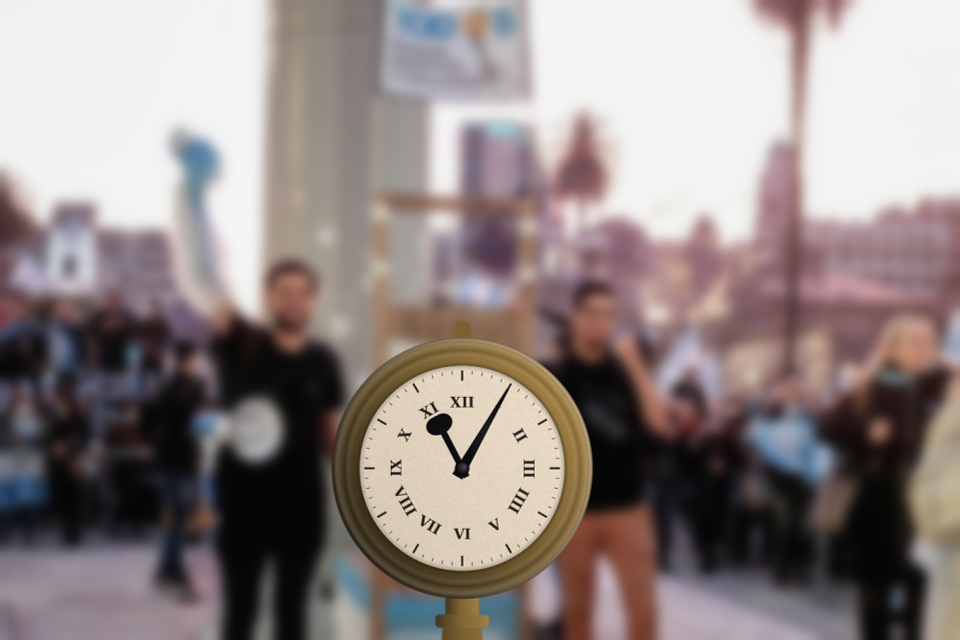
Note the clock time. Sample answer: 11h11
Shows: 11h05
